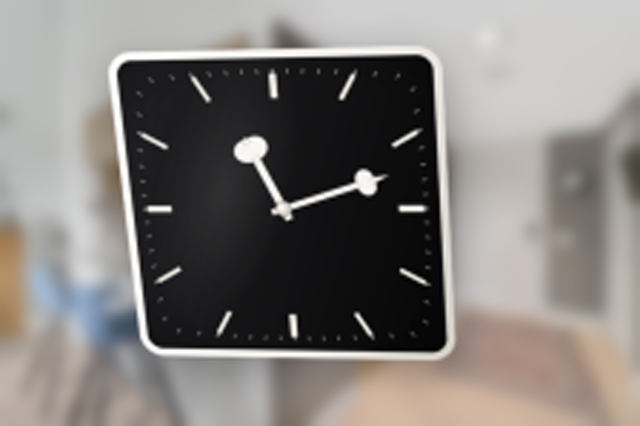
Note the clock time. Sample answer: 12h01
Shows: 11h12
